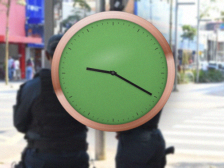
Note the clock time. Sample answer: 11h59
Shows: 9h20
